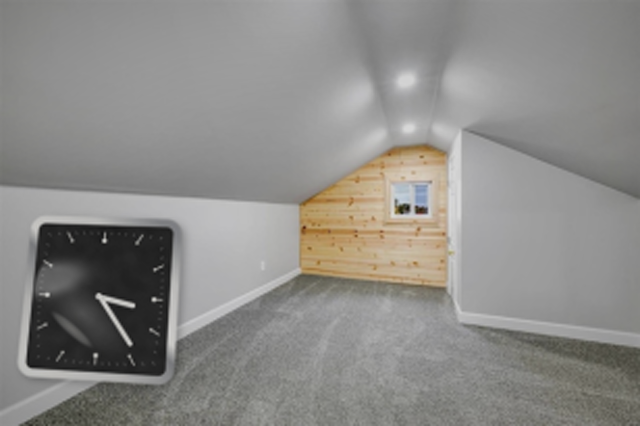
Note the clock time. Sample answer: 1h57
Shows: 3h24
